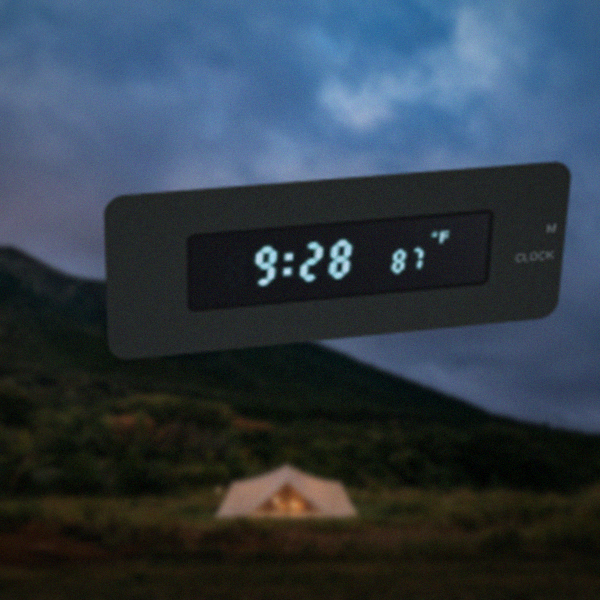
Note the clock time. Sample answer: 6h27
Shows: 9h28
